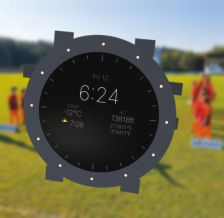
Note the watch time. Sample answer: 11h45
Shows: 6h24
